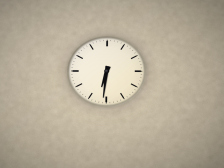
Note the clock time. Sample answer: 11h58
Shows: 6h31
